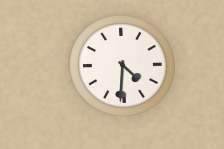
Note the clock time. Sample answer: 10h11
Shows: 4h31
